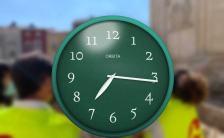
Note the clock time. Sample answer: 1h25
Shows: 7h16
